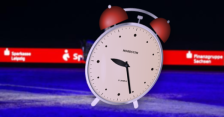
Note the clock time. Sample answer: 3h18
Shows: 9h26
